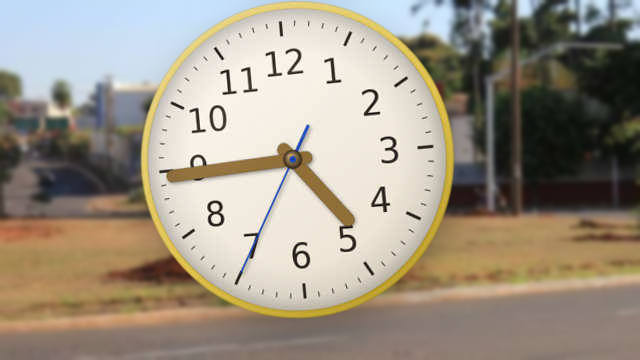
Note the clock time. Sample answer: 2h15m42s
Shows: 4h44m35s
